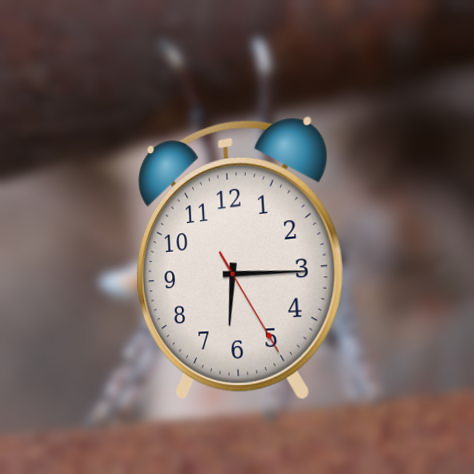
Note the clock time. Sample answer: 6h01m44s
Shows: 6h15m25s
